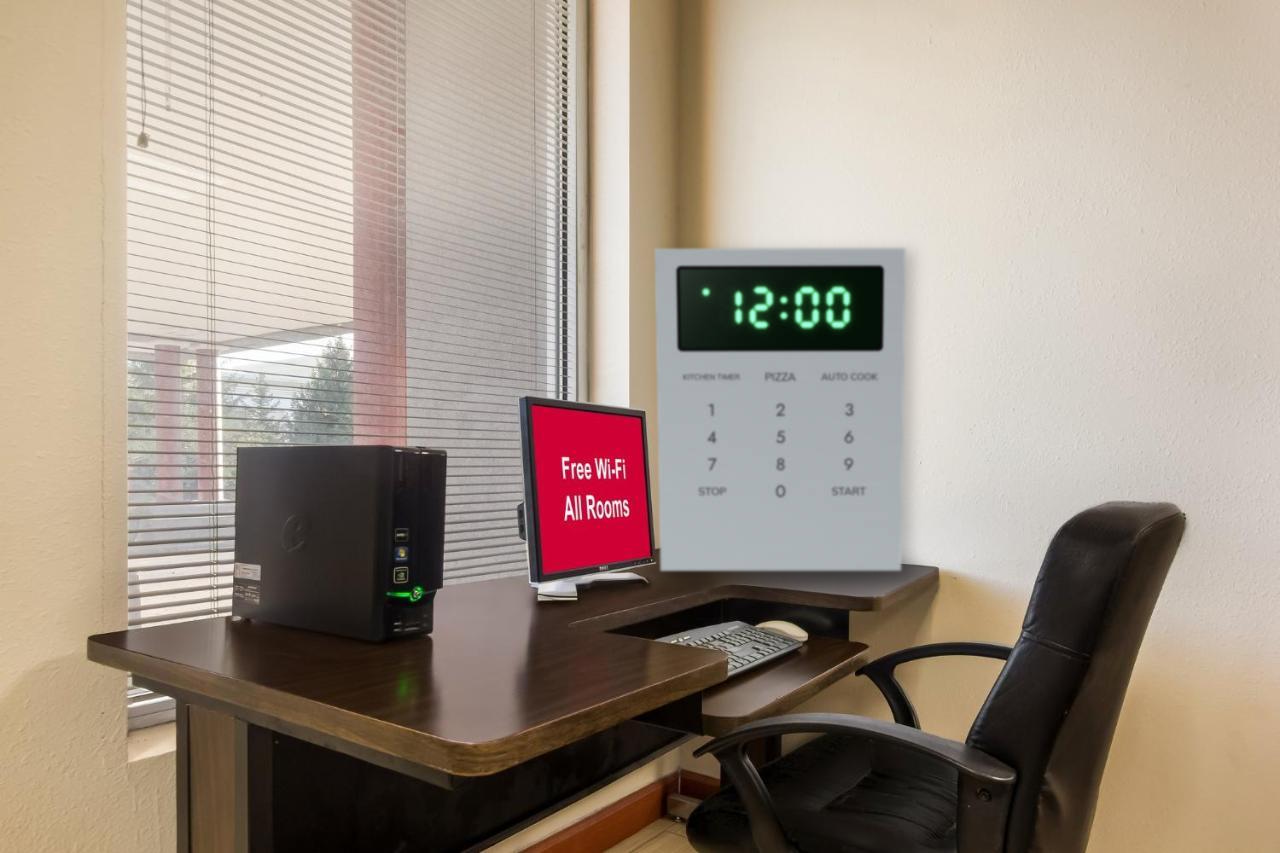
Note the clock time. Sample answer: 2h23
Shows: 12h00
